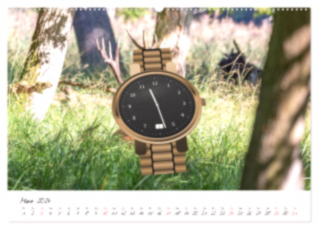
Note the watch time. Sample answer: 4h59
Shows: 11h28
